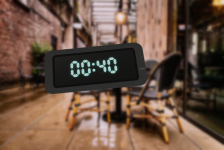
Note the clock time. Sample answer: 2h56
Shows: 0h40
